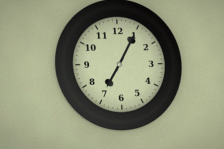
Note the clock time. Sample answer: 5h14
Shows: 7h05
